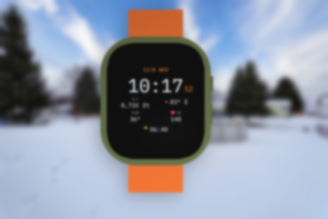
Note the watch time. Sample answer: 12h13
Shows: 10h17
